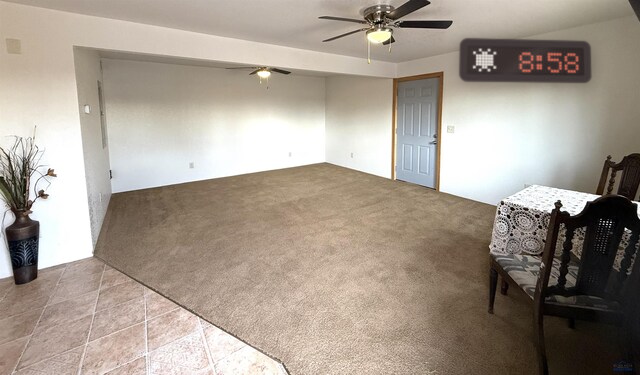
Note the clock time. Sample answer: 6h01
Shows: 8h58
